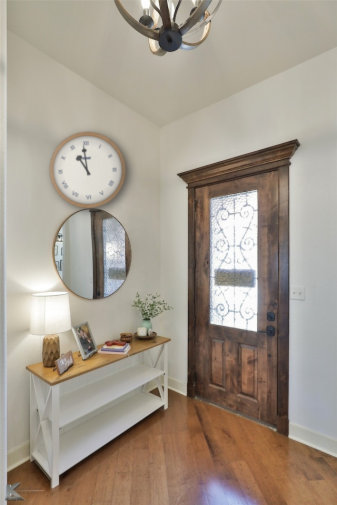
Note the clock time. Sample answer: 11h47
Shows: 10h59
